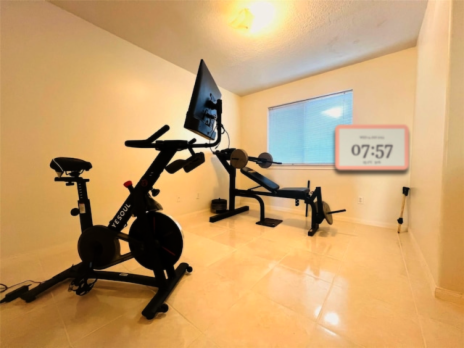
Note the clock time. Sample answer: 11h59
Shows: 7h57
